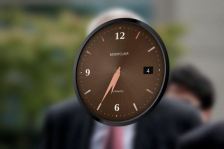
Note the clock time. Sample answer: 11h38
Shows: 6h35
